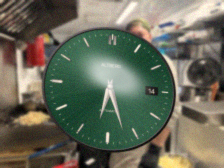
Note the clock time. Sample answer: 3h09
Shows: 6h27
